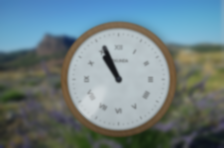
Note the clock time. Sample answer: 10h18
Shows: 10h56
